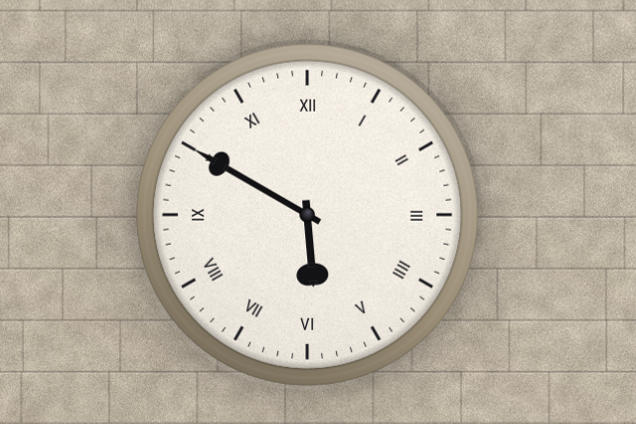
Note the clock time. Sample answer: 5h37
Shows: 5h50
